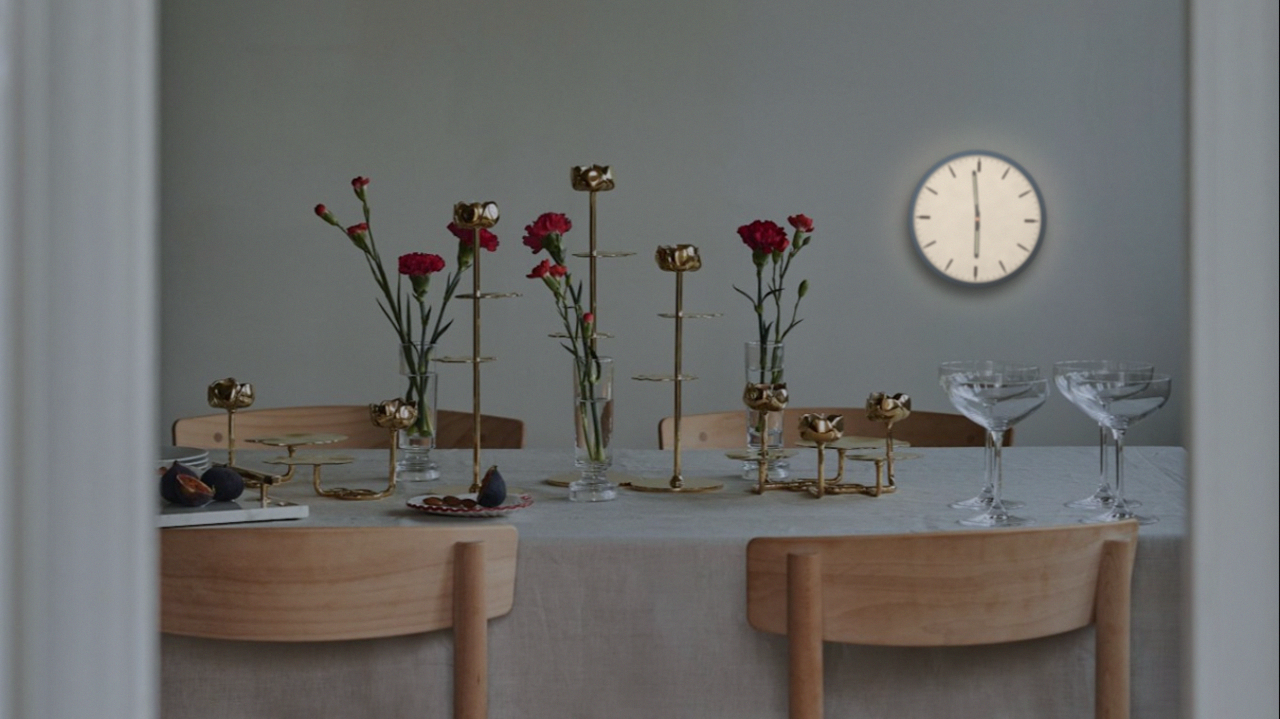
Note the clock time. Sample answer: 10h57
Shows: 5h59
